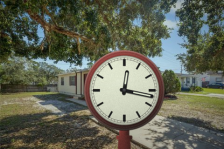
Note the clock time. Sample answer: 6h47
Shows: 12h17
